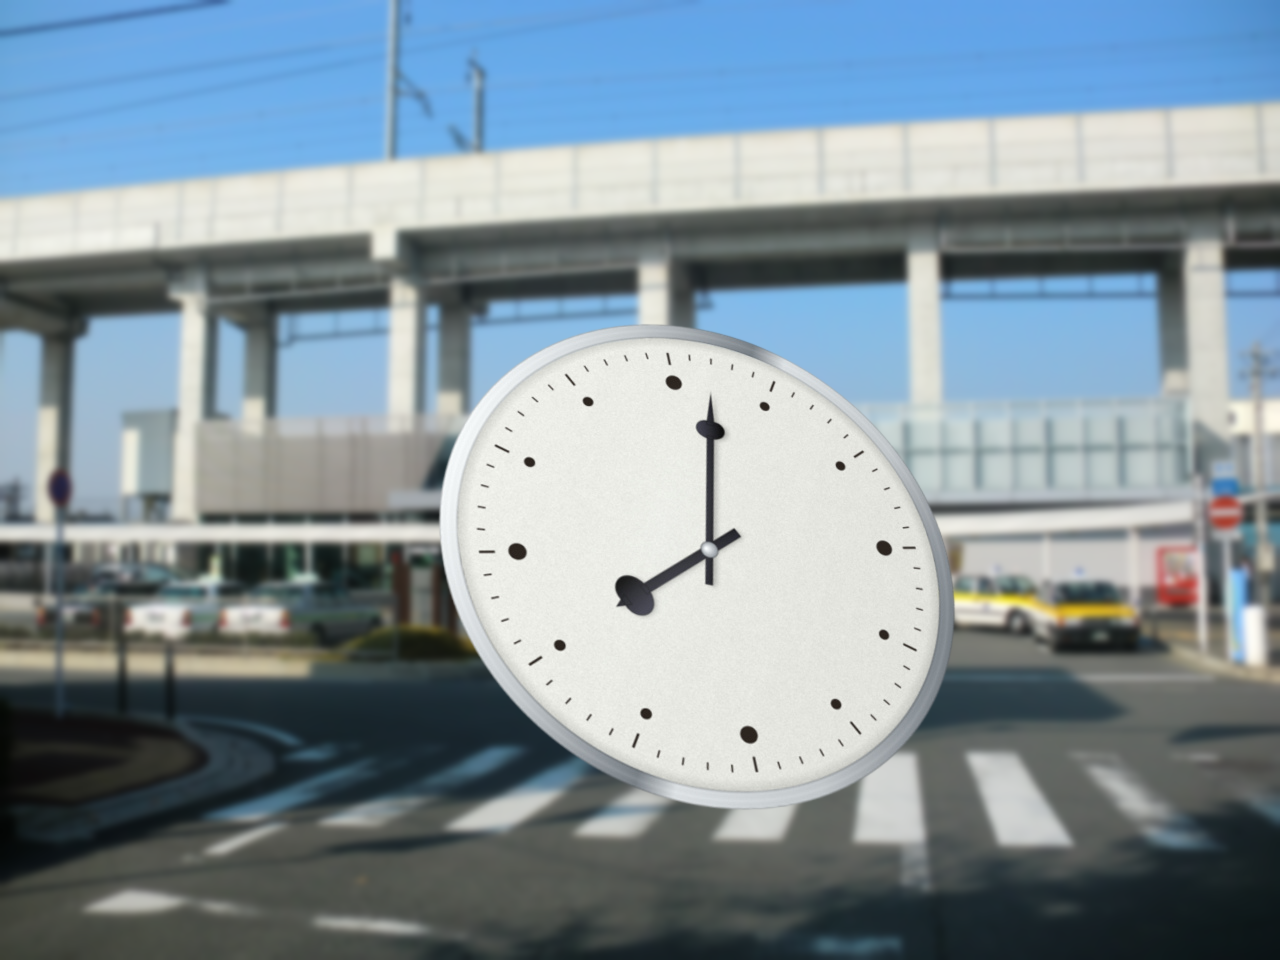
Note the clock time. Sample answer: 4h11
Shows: 8h02
